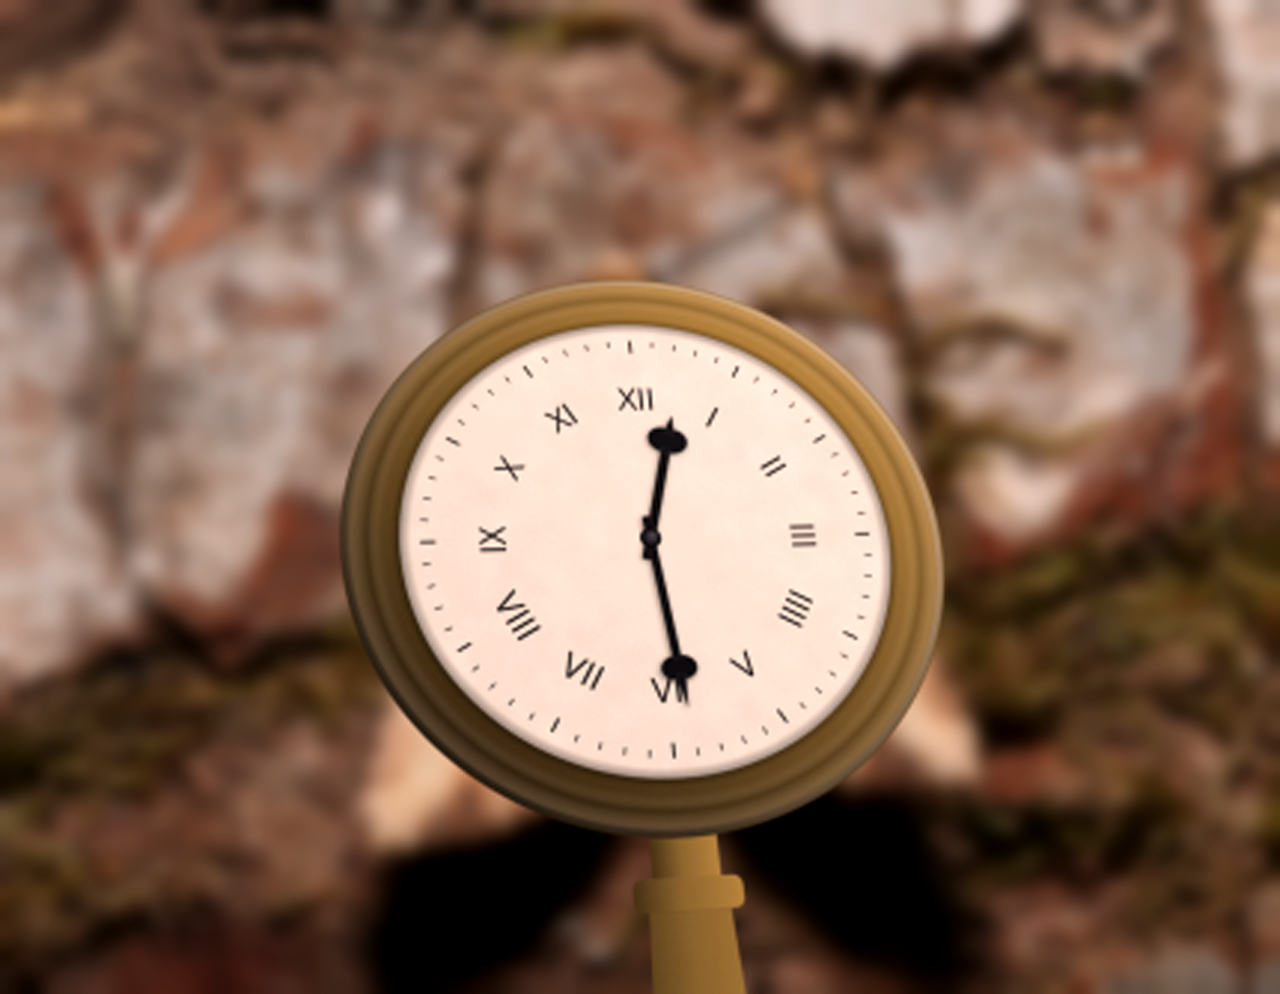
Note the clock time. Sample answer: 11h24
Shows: 12h29
